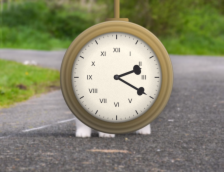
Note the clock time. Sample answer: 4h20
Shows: 2h20
